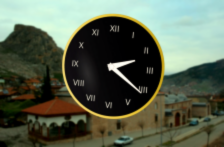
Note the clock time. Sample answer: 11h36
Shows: 2h21
